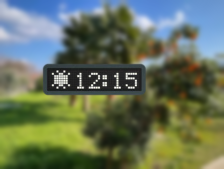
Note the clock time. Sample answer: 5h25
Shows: 12h15
